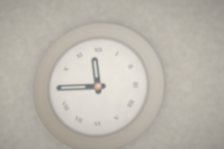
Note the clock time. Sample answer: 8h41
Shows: 11h45
